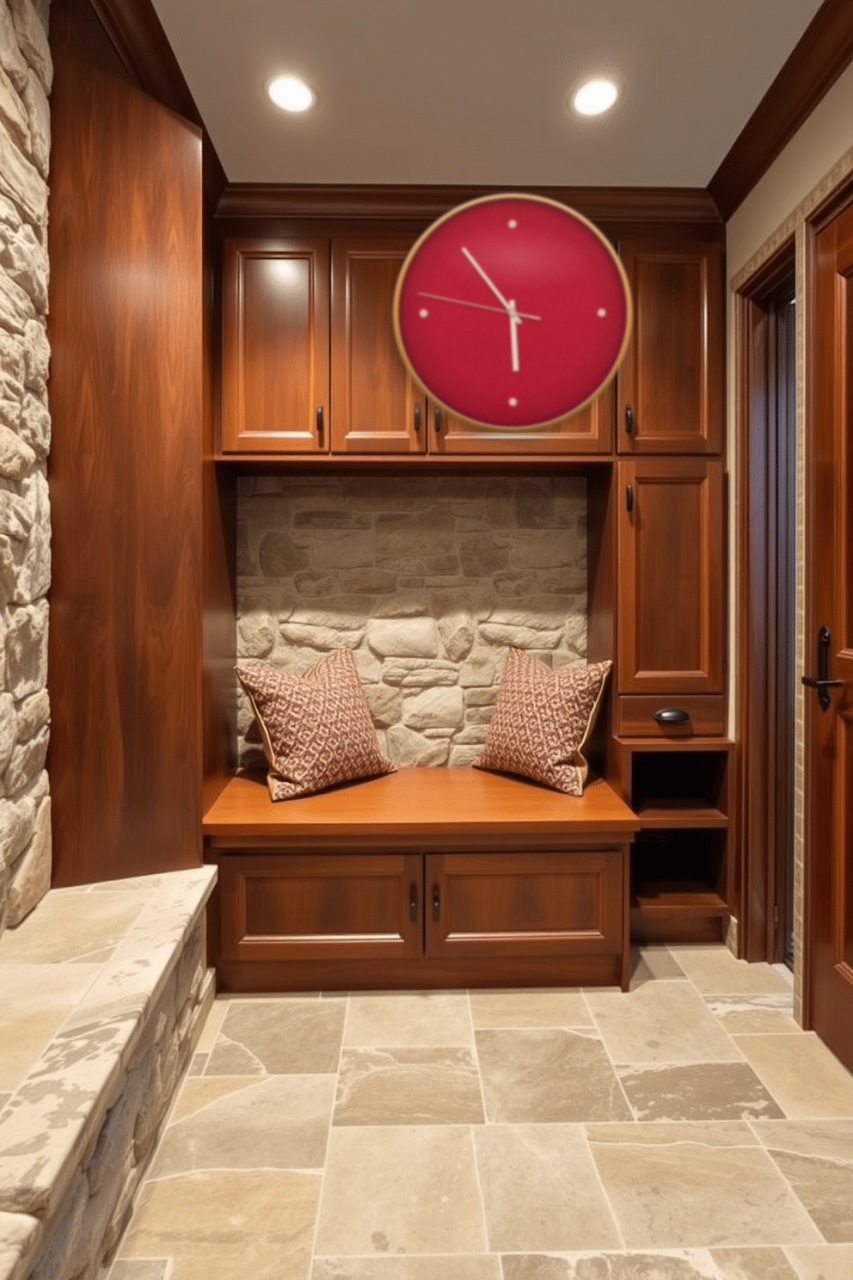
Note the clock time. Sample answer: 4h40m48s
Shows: 5h53m47s
